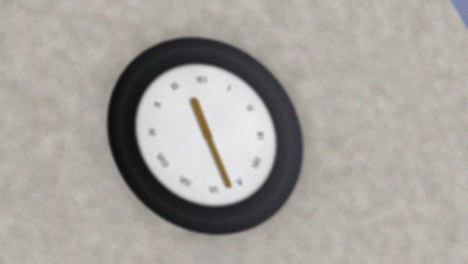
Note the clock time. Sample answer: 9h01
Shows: 11h27
